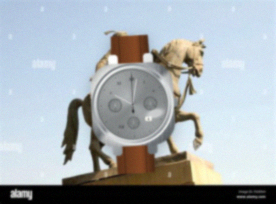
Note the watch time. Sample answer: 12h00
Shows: 10h02
